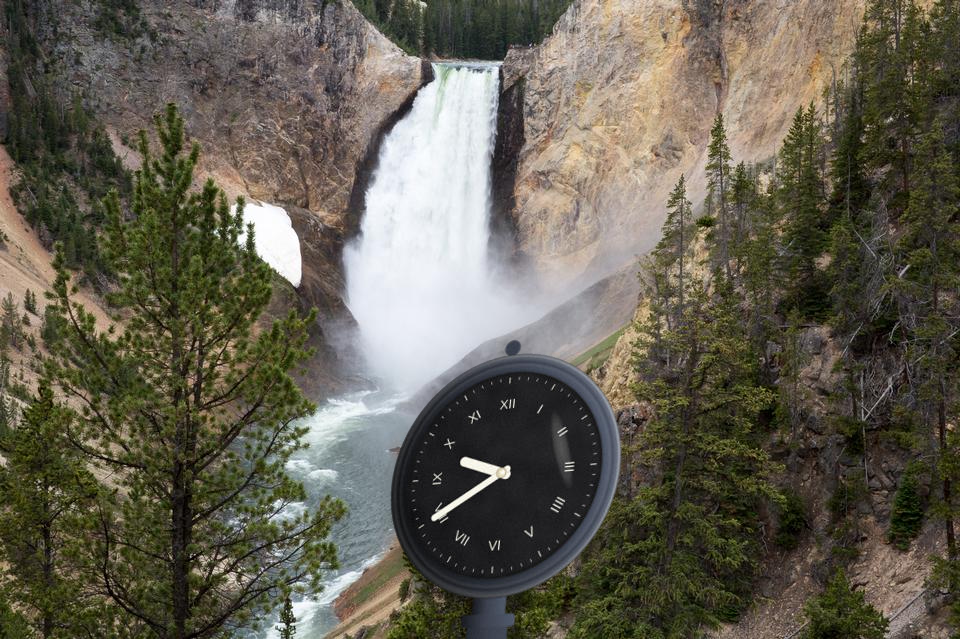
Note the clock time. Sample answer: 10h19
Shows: 9h40
